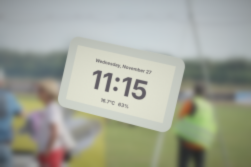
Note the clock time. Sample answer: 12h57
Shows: 11h15
